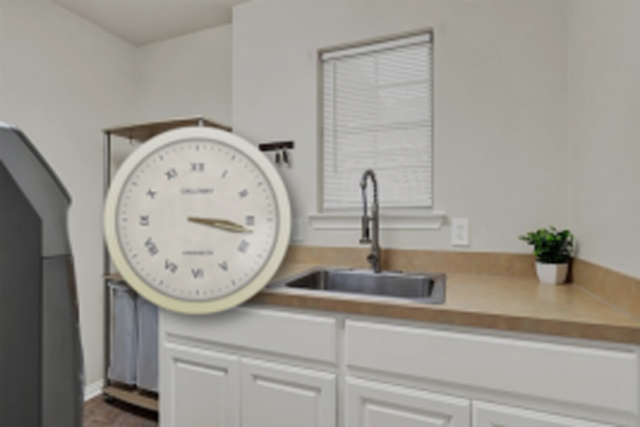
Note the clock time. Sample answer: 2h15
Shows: 3h17
